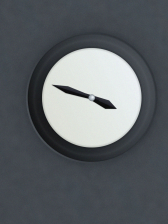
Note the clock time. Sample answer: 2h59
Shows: 3h48
